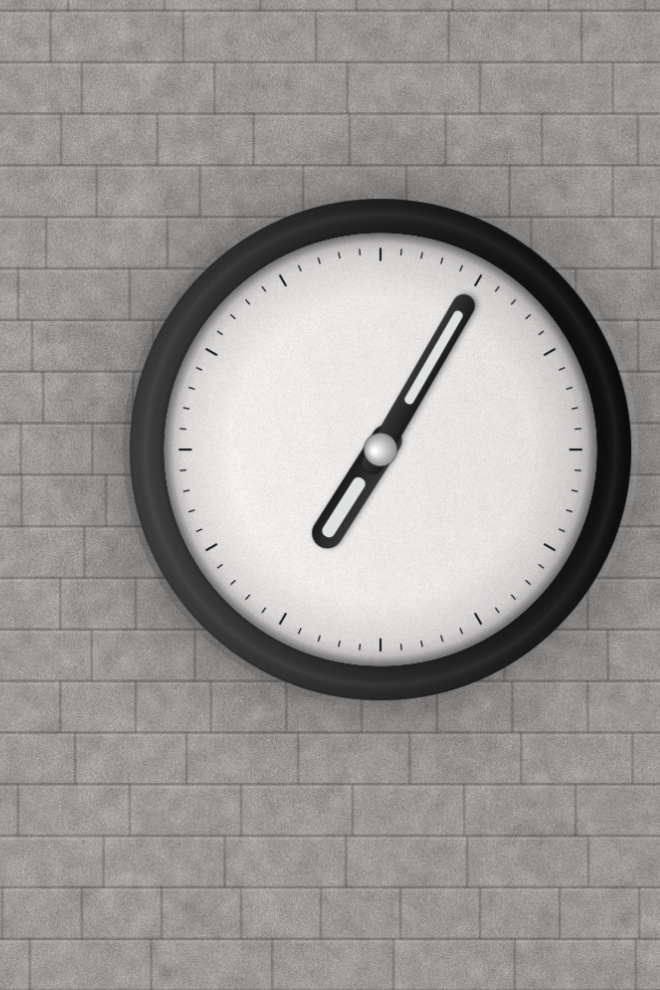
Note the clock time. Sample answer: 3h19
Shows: 7h05
